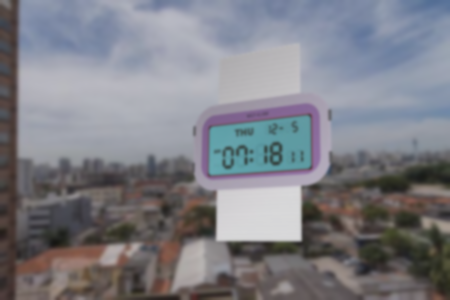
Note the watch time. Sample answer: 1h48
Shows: 7h18
